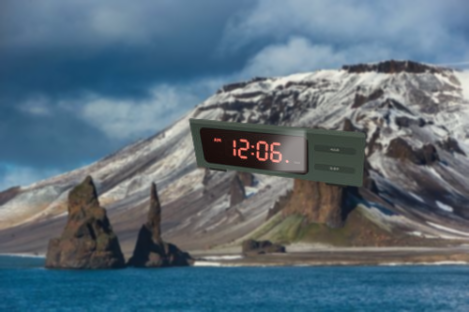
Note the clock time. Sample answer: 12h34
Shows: 12h06
